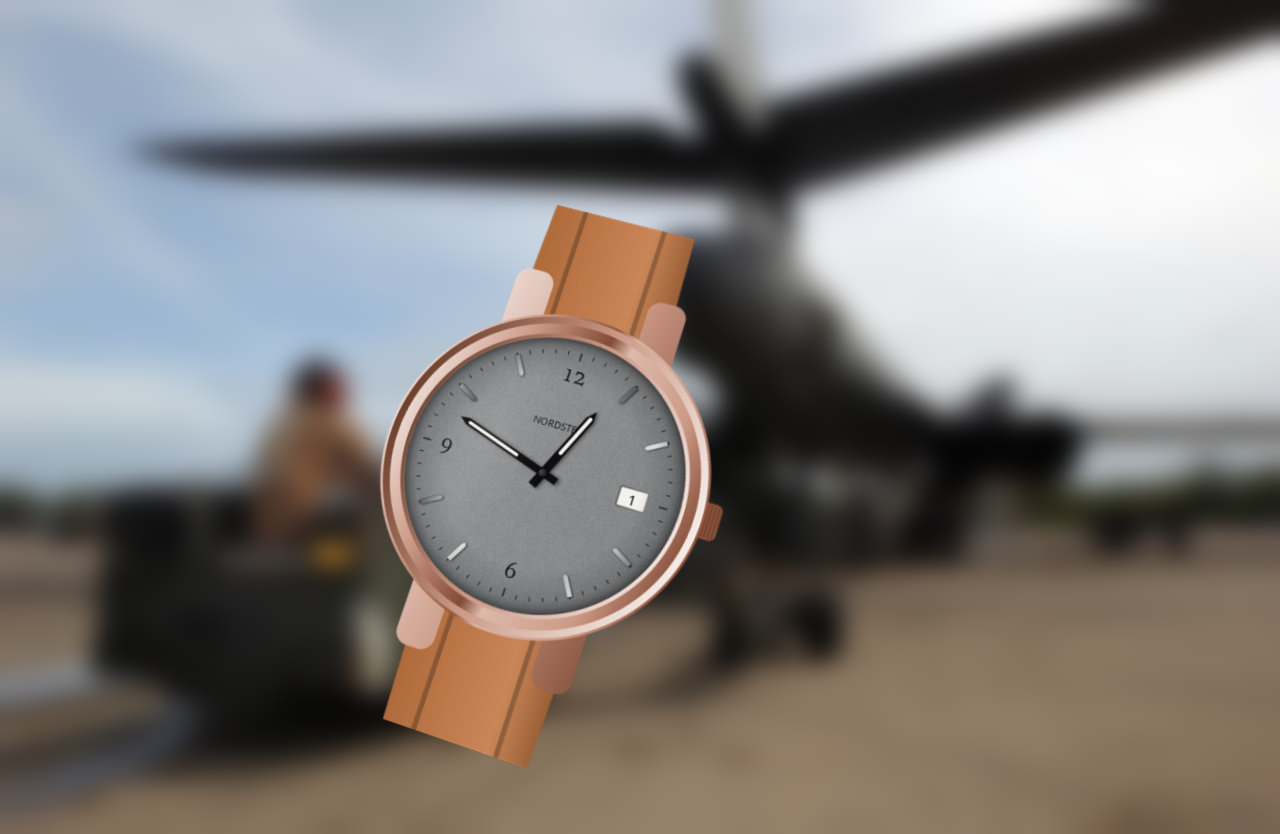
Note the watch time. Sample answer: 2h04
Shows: 12h48
